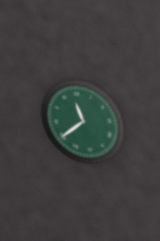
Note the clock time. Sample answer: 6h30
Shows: 11h40
